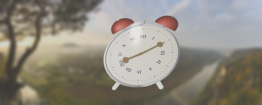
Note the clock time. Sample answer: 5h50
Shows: 8h10
